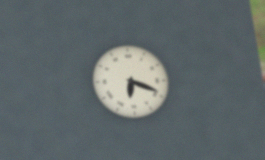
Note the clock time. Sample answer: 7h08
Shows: 6h19
